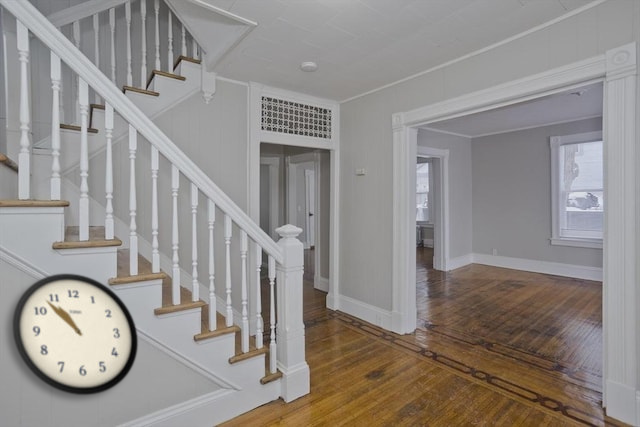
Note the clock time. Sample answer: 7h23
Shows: 10h53
